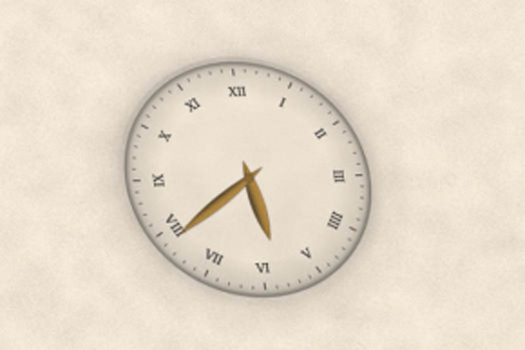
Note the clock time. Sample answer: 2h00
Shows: 5h39
